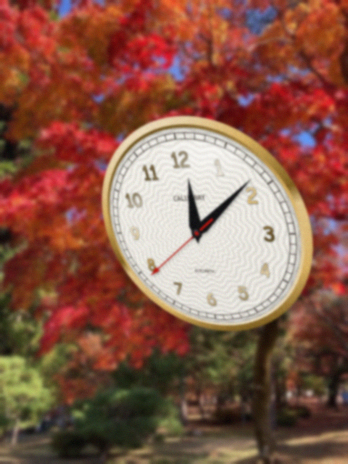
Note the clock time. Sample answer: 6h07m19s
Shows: 12h08m39s
